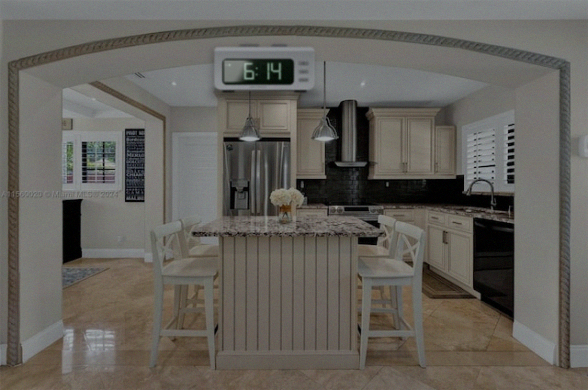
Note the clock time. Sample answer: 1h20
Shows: 6h14
